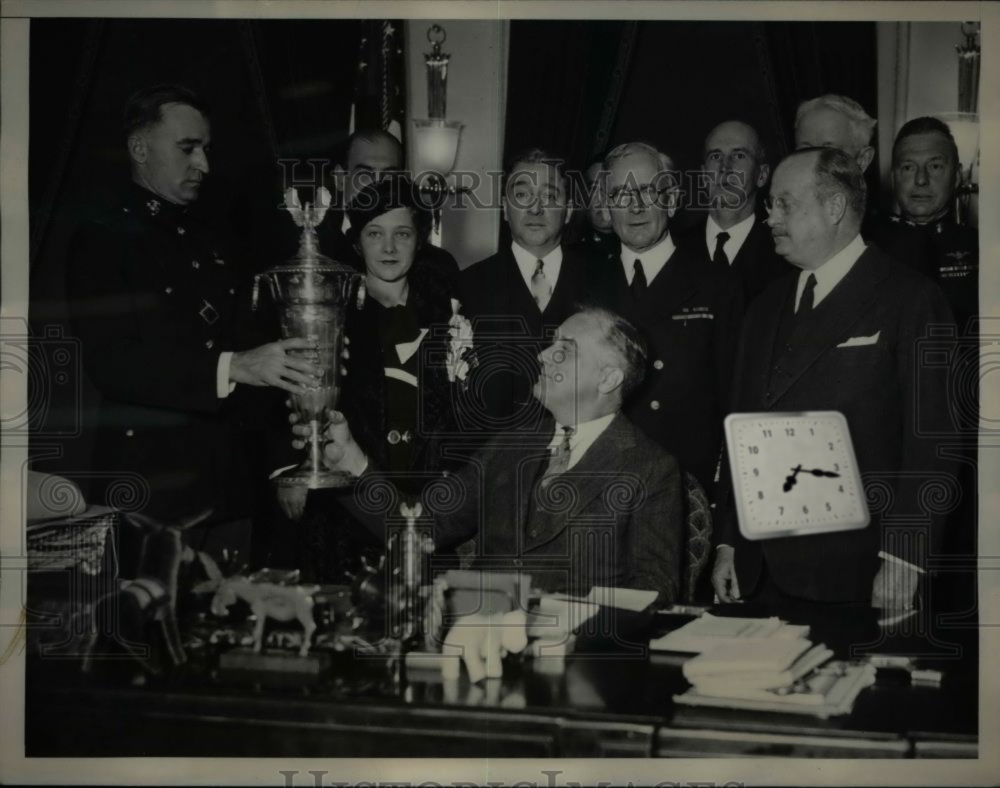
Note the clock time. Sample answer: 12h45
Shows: 7h17
